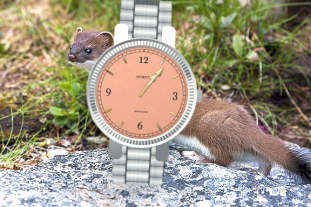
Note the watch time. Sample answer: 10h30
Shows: 1h06
